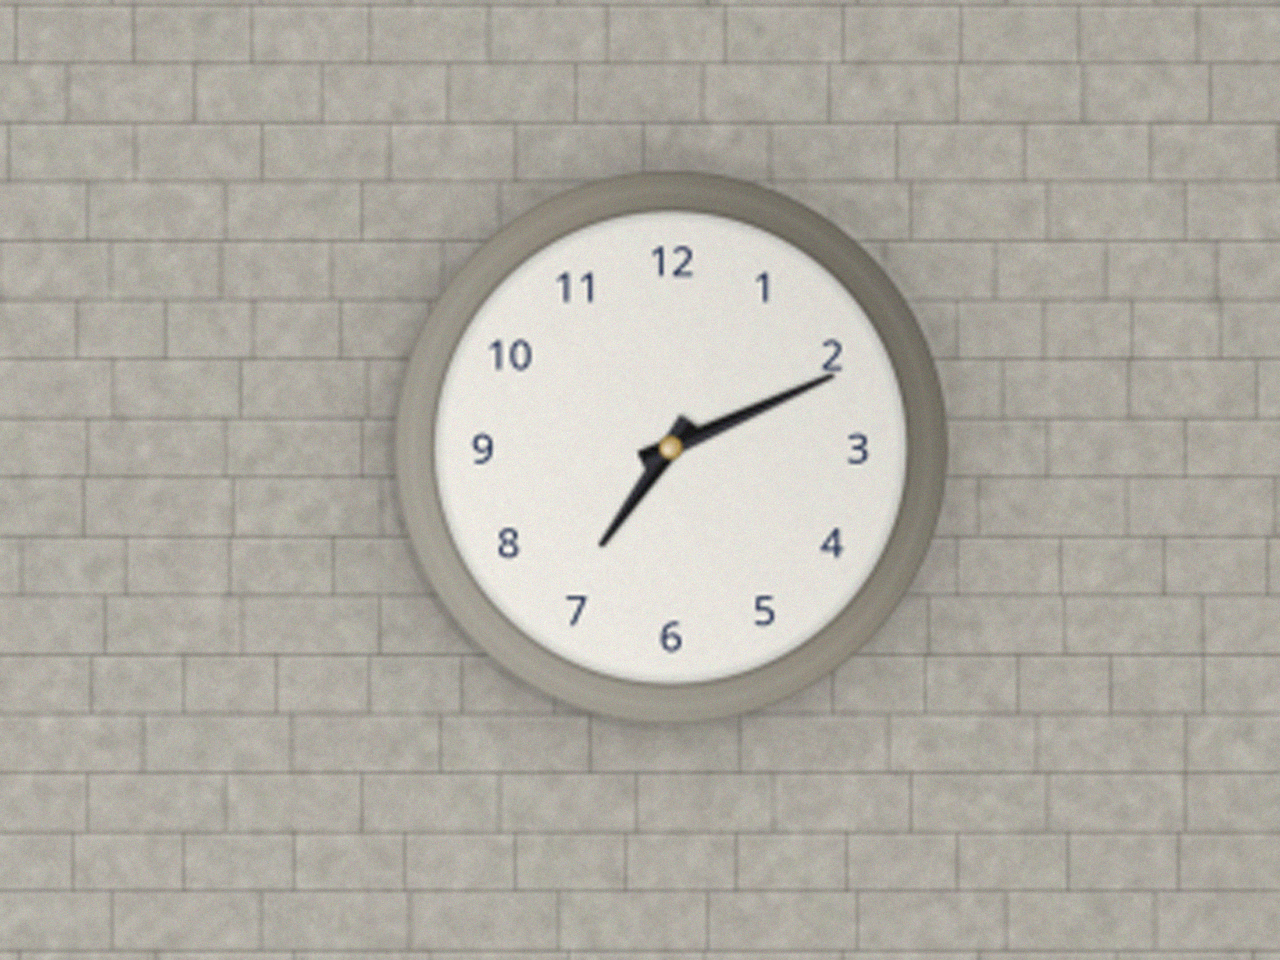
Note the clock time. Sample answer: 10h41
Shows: 7h11
